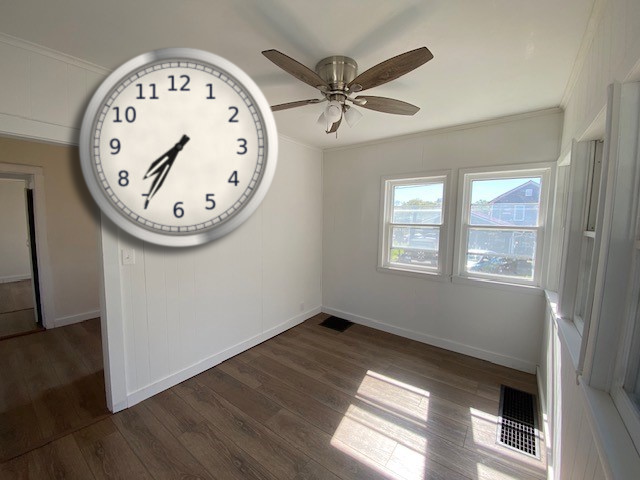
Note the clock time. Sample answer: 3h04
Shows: 7h35
